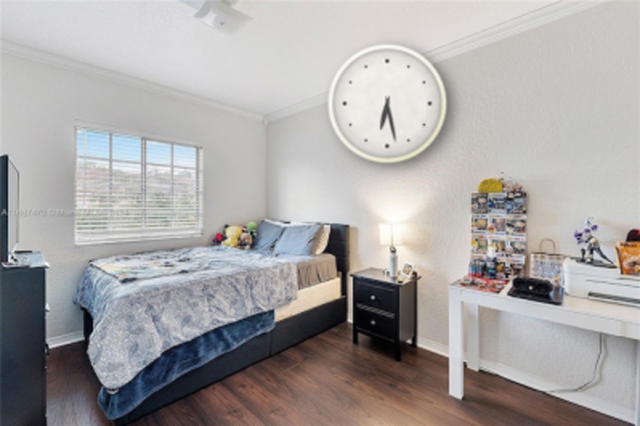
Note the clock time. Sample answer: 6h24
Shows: 6h28
